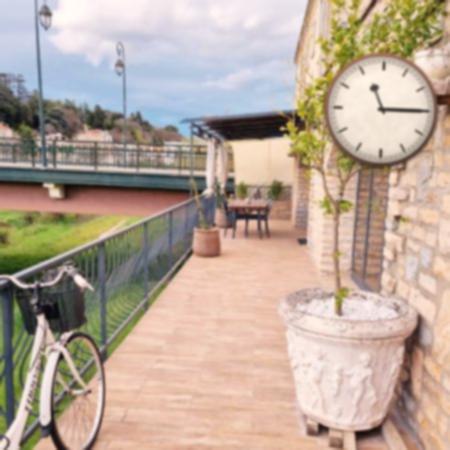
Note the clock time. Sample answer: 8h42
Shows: 11h15
